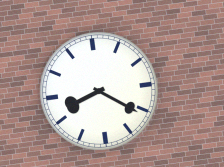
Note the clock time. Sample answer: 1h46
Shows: 8h21
